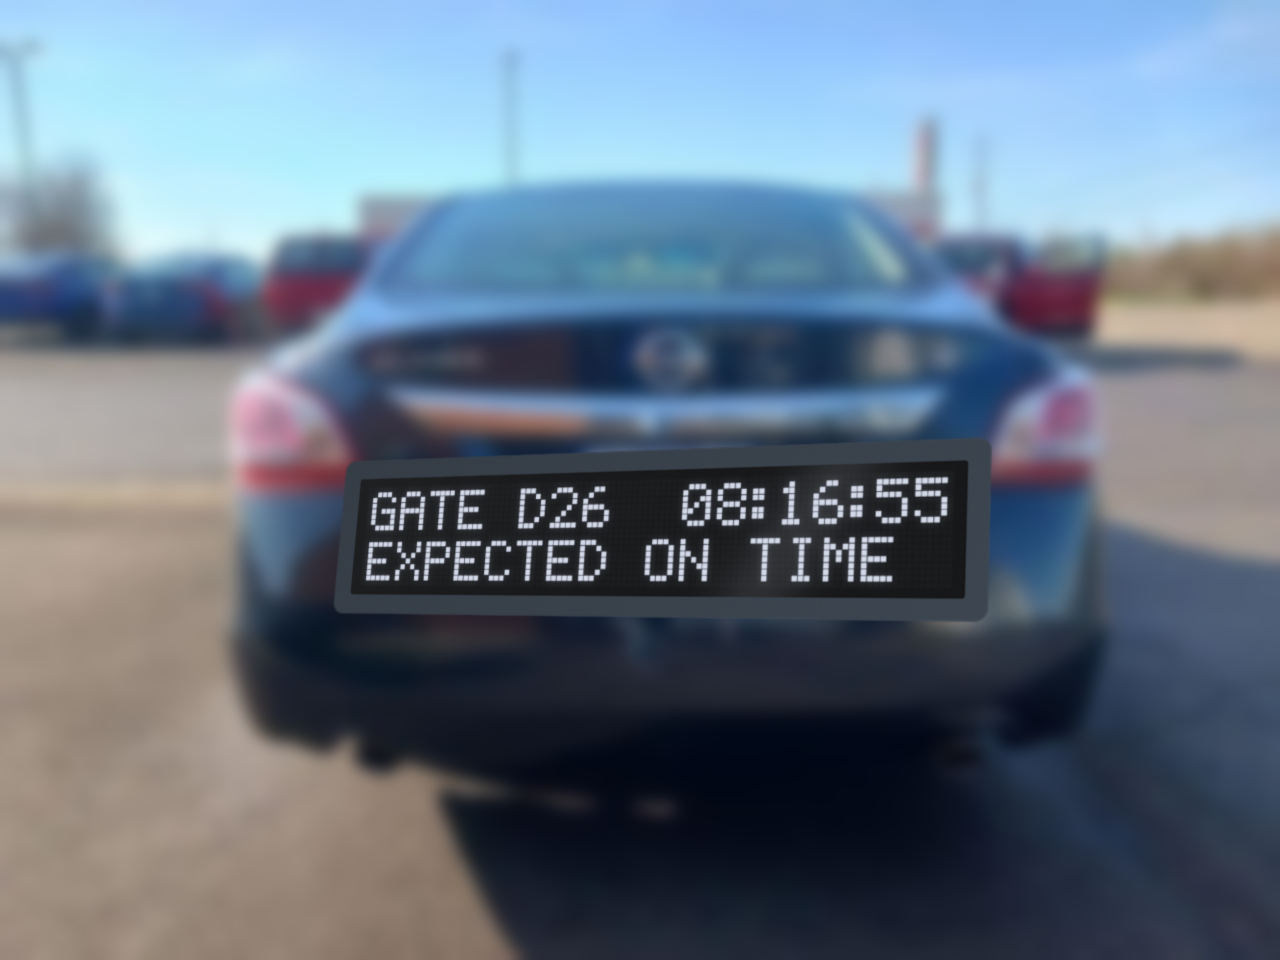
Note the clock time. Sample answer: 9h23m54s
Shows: 8h16m55s
